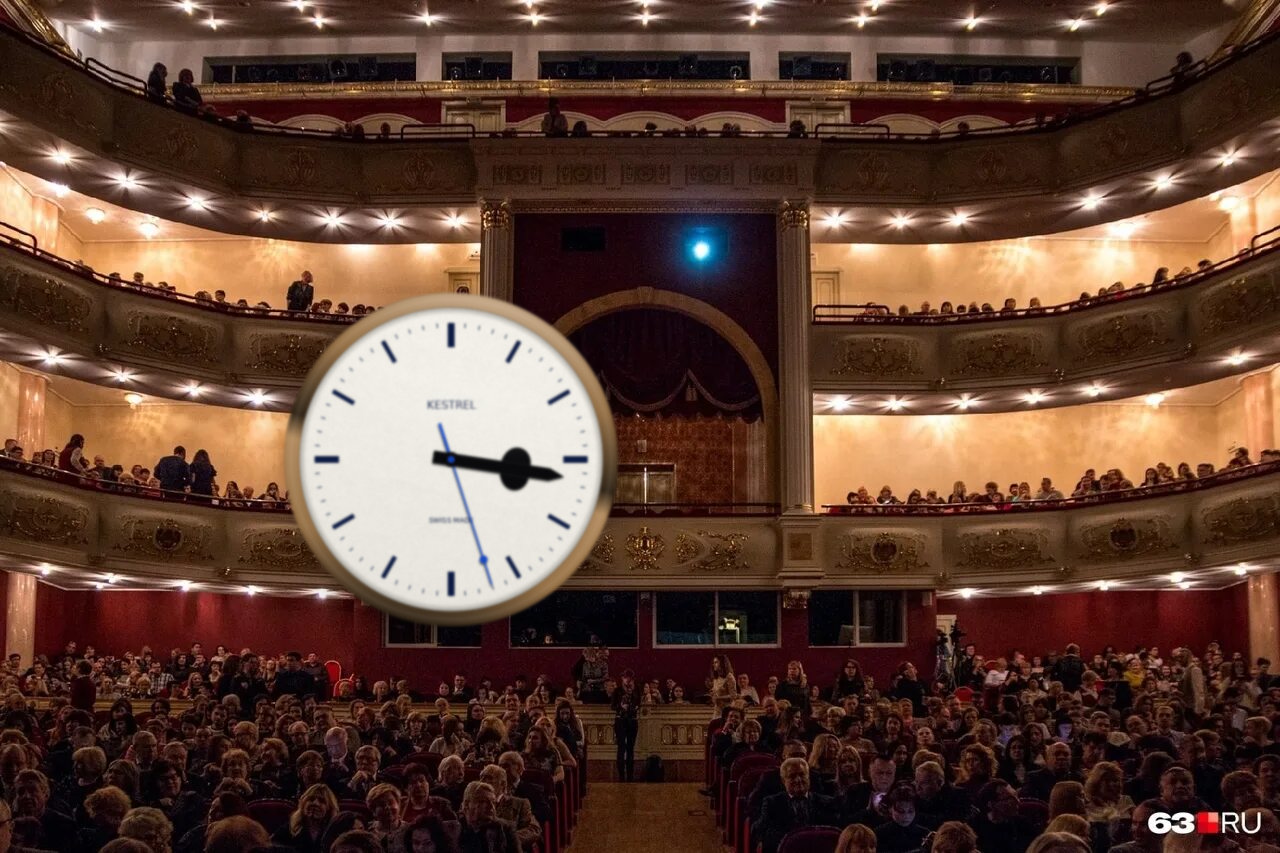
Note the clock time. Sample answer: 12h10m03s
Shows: 3h16m27s
